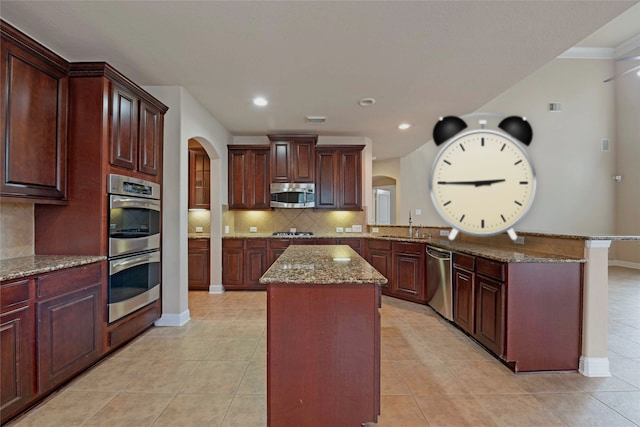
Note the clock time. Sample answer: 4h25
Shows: 2h45
